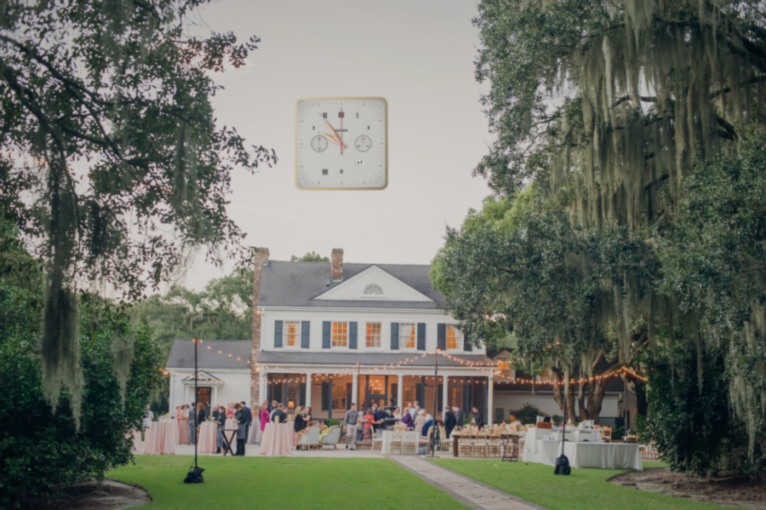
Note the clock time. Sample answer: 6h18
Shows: 9h54
